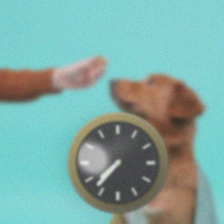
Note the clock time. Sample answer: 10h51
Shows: 7h37
